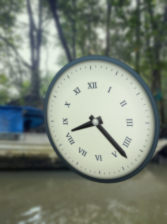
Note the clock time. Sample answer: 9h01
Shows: 8h23
